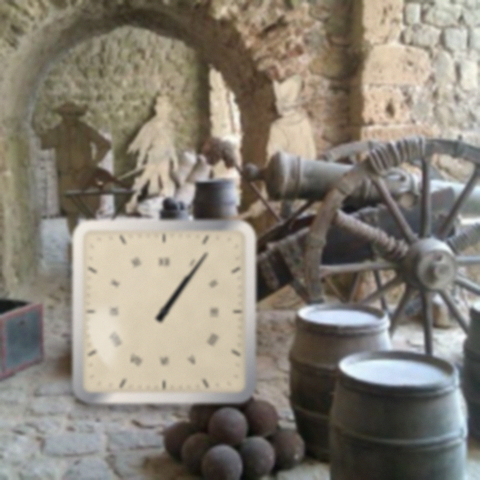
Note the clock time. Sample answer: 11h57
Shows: 1h06
